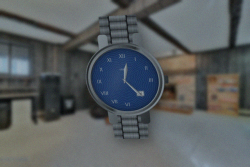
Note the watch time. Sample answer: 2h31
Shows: 12h23
